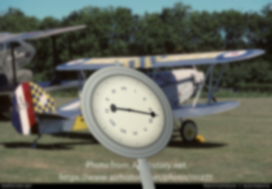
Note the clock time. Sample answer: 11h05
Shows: 9h17
